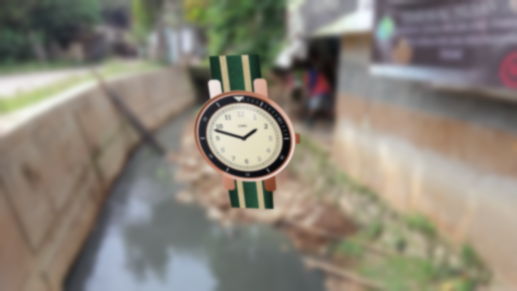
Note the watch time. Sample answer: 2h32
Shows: 1h48
